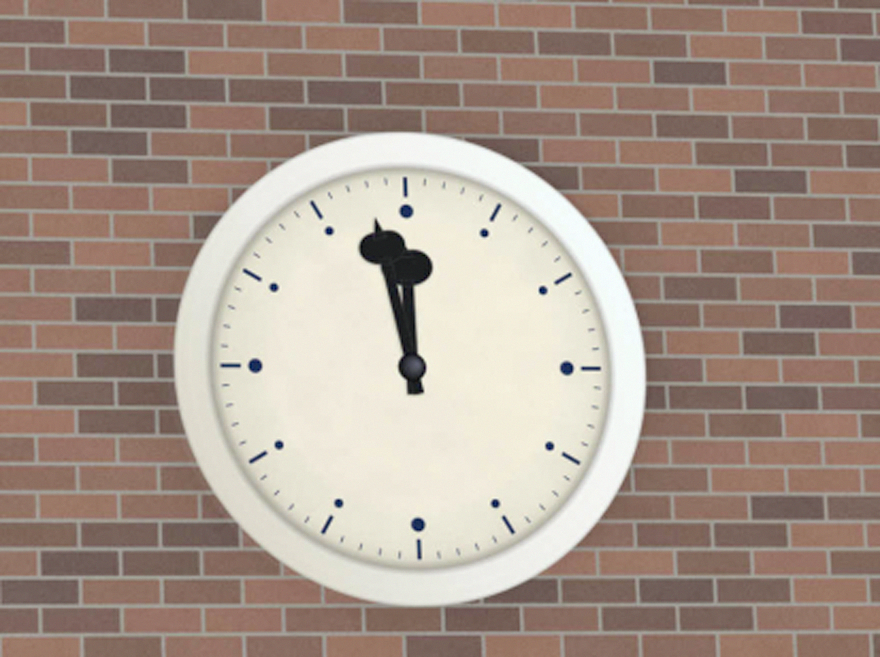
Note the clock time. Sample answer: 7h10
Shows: 11h58
